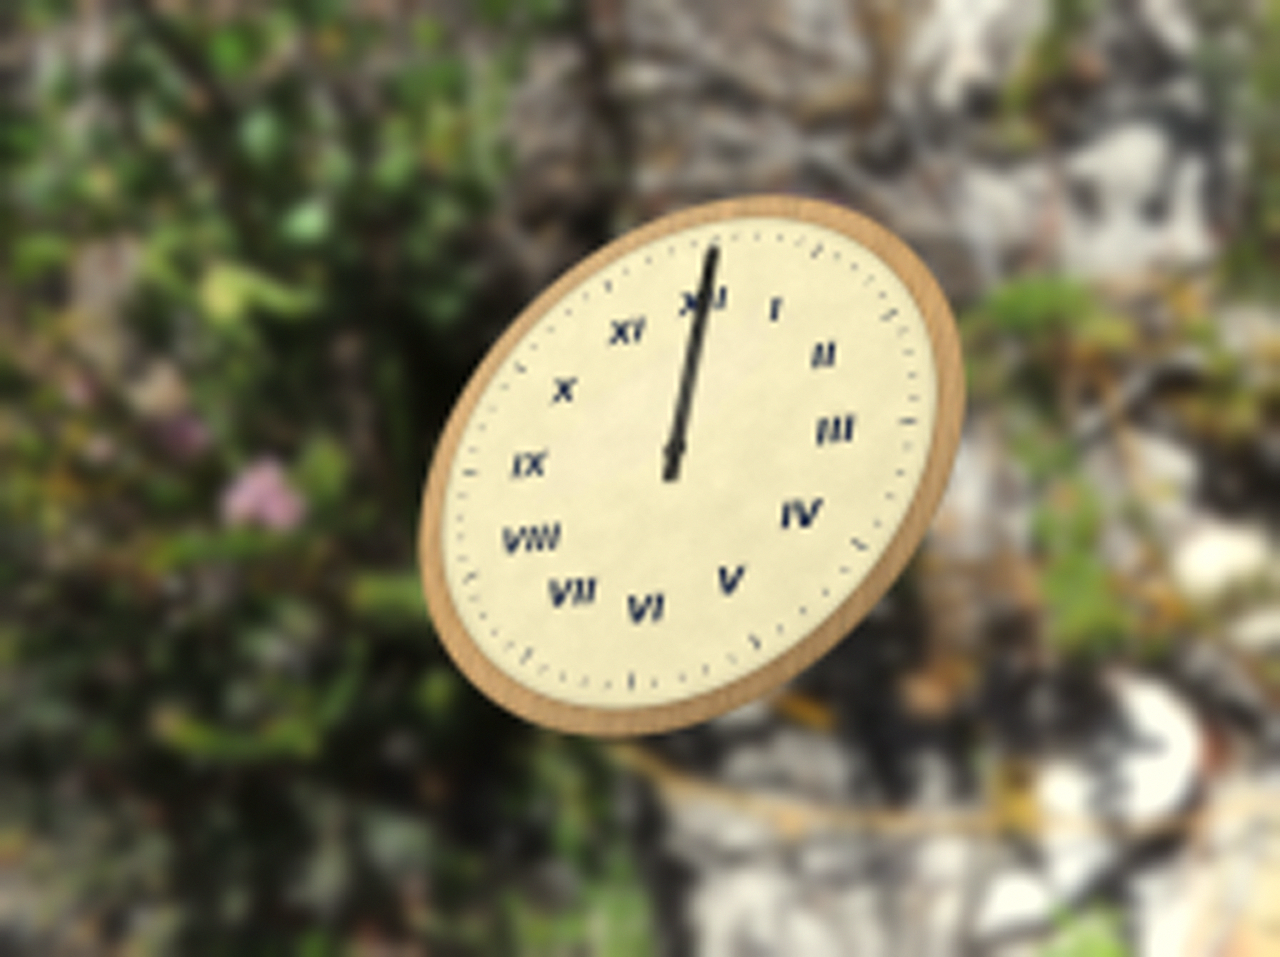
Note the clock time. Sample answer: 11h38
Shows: 12h00
